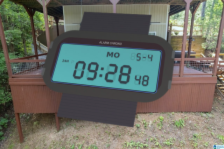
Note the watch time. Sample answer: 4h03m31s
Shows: 9h28m48s
